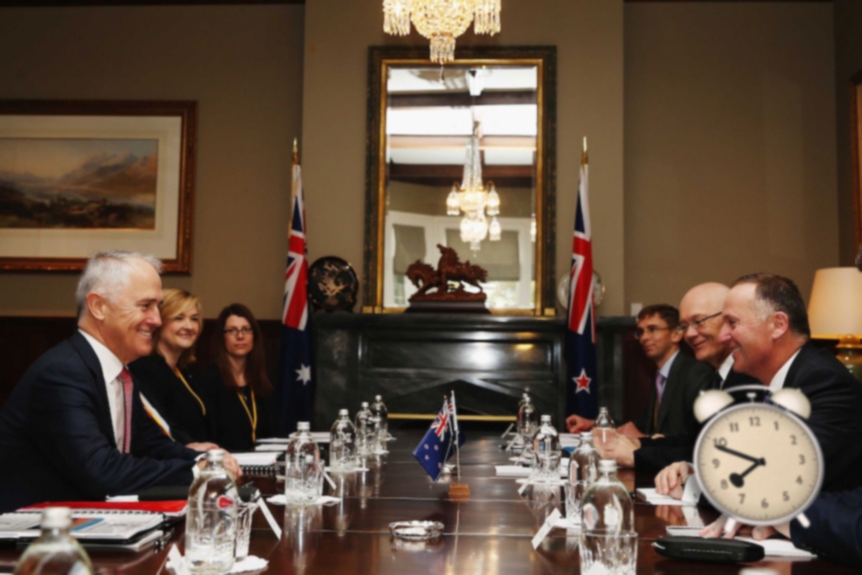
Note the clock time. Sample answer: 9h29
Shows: 7h49
